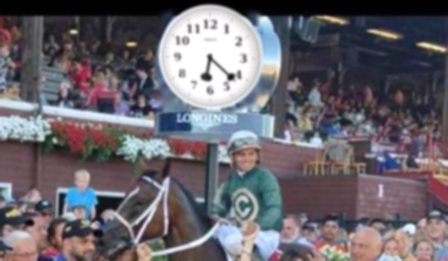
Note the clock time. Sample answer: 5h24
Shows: 6h22
